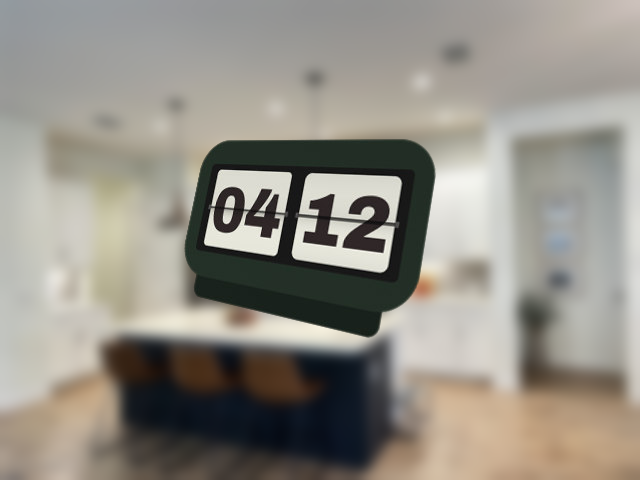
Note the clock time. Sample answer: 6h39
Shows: 4h12
